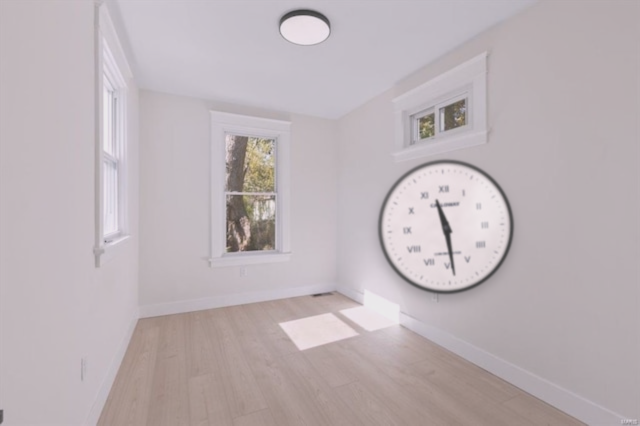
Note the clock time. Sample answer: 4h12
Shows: 11h29
